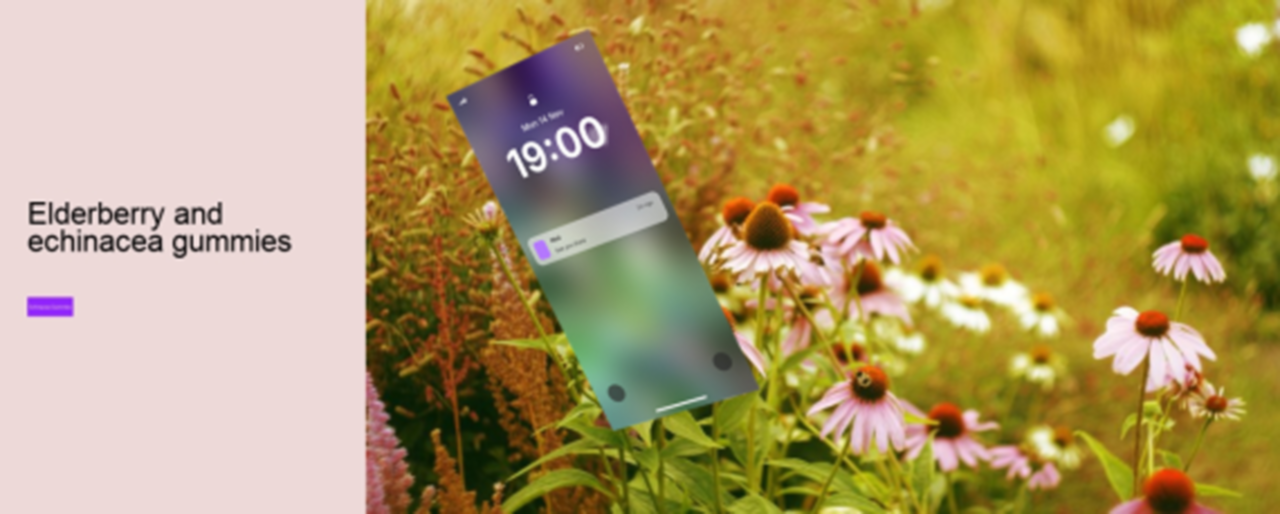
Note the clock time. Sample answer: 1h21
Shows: 19h00
